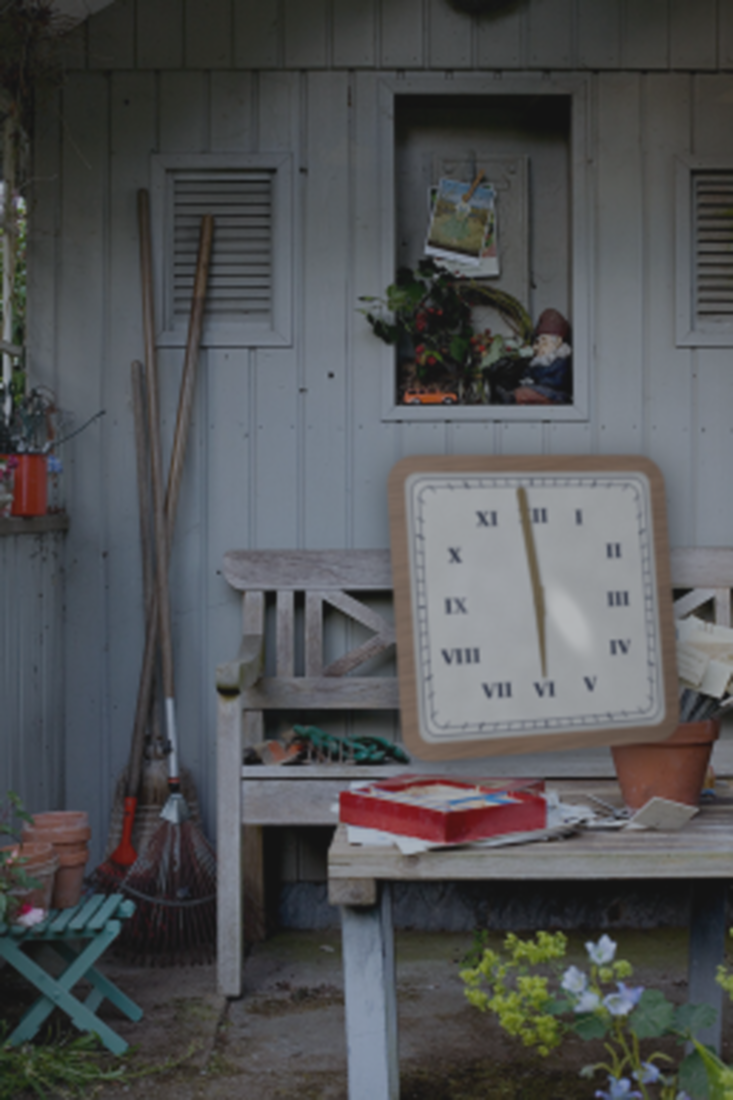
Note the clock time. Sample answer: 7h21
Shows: 5h59
